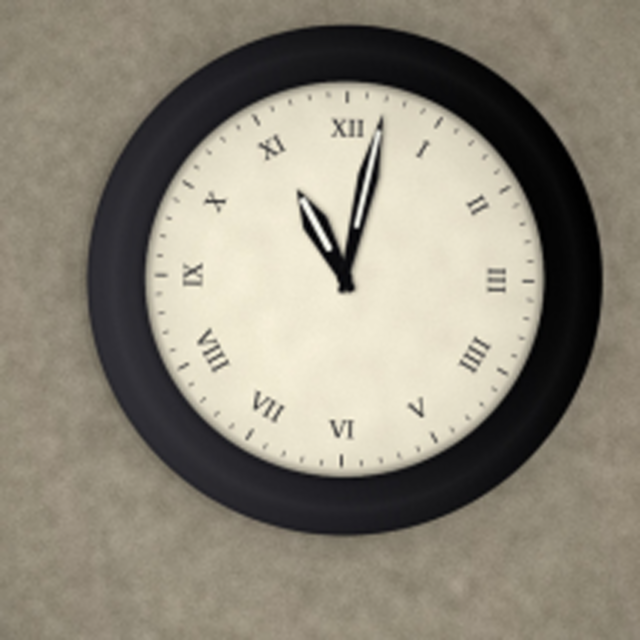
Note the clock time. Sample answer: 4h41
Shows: 11h02
